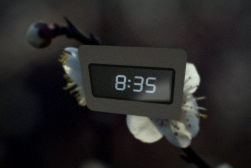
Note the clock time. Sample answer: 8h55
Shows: 8h35
